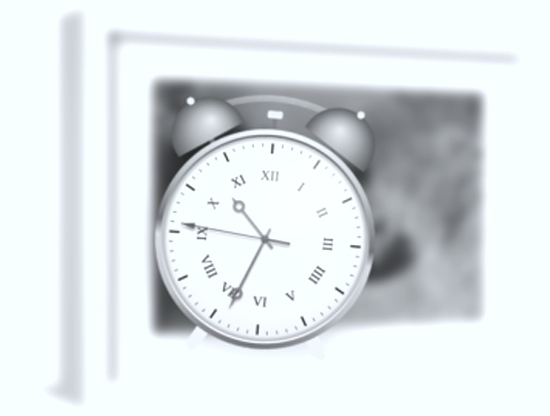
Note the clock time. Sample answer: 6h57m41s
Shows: 10h33m46s
